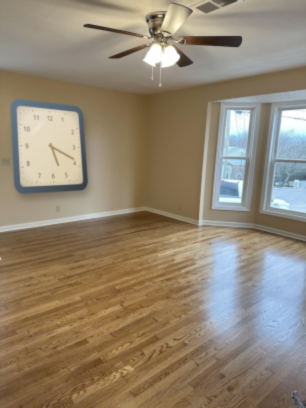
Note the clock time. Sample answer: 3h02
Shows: 5h19
